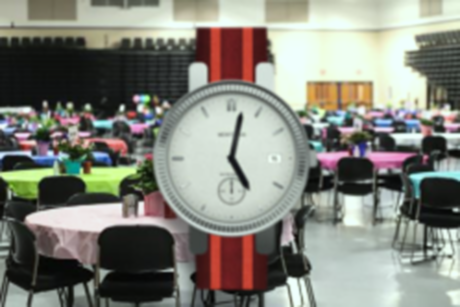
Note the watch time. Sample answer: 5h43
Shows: 5h02
